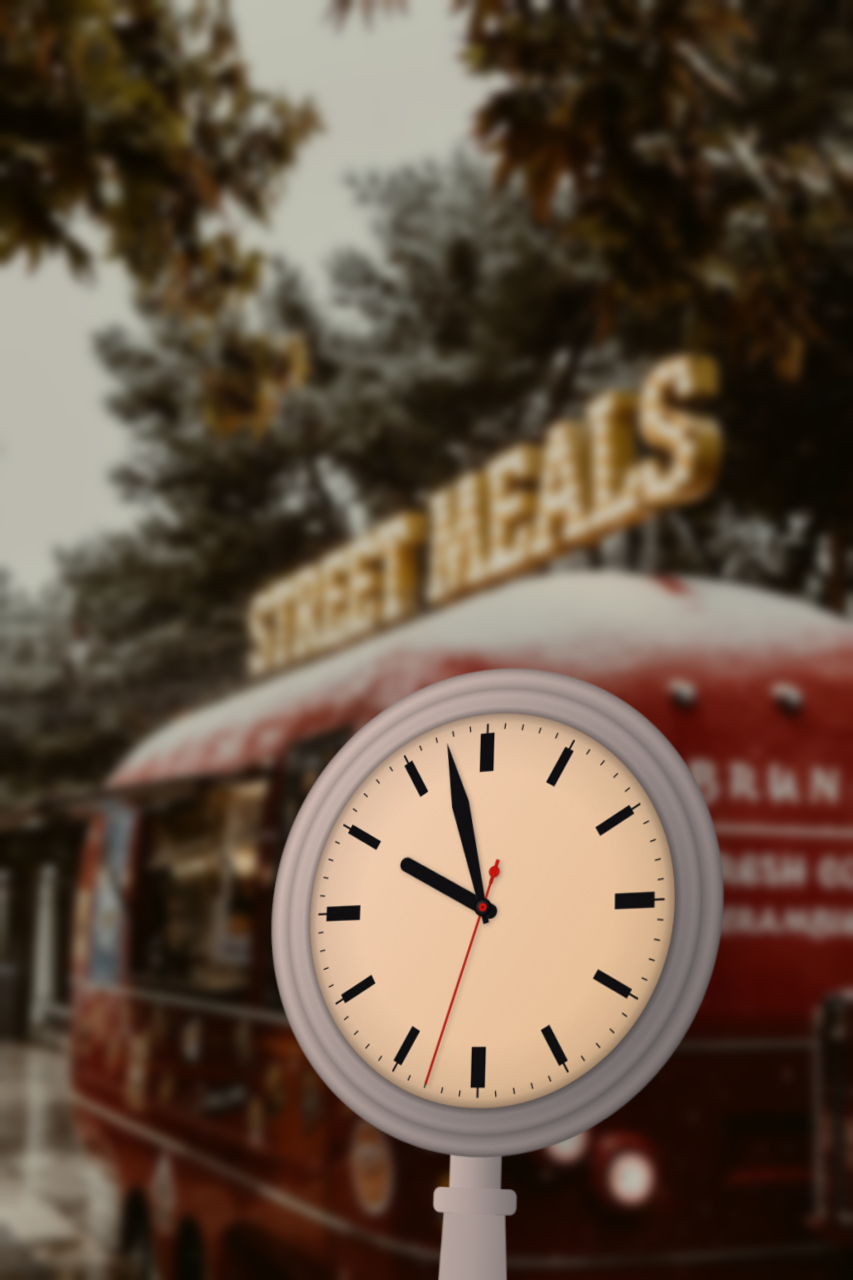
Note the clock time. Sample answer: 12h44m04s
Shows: 9h57m33s
